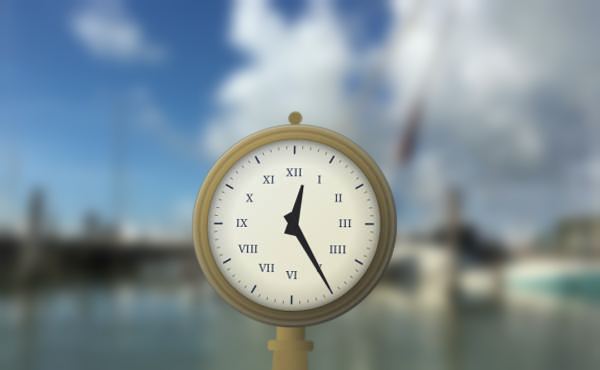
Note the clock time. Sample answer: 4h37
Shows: 12h25
